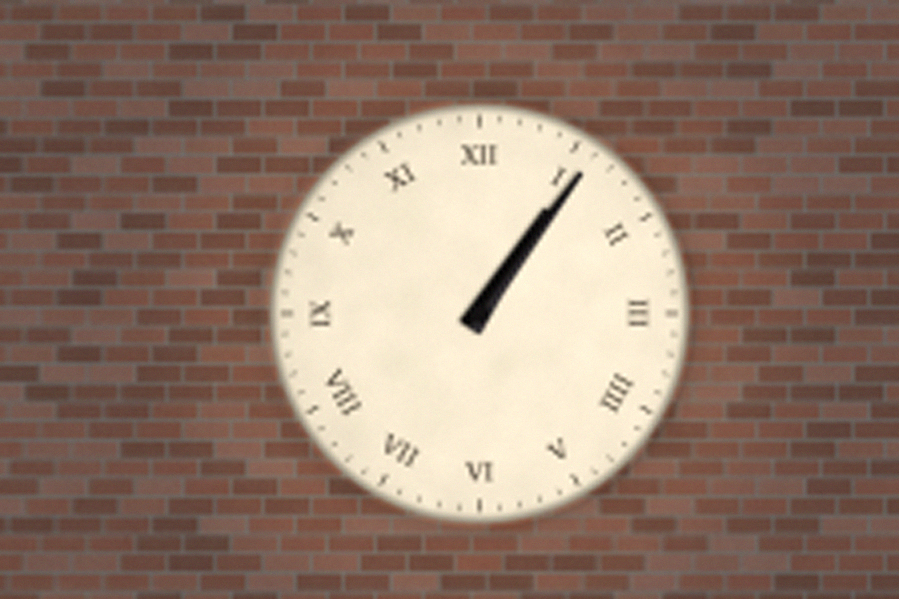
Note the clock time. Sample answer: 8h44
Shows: 1h06
